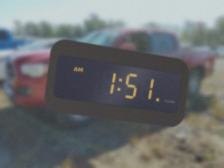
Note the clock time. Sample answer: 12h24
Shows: 1h51
